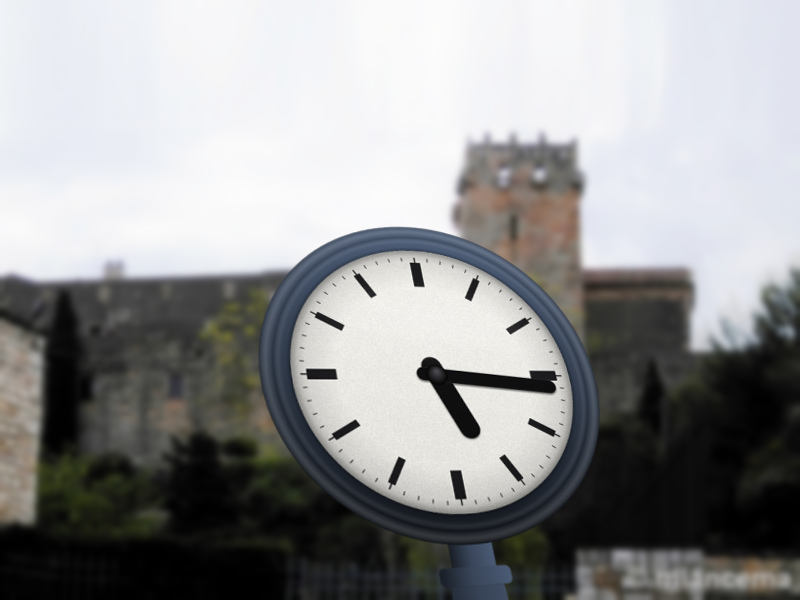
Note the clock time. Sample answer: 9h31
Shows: 5h16
